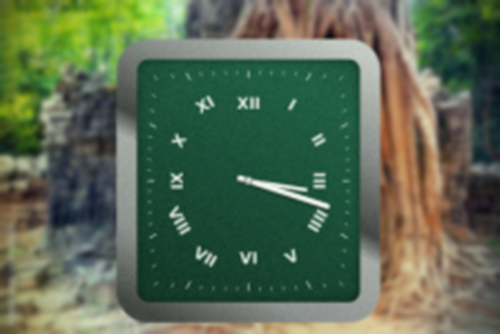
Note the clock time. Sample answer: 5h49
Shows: 3h18
